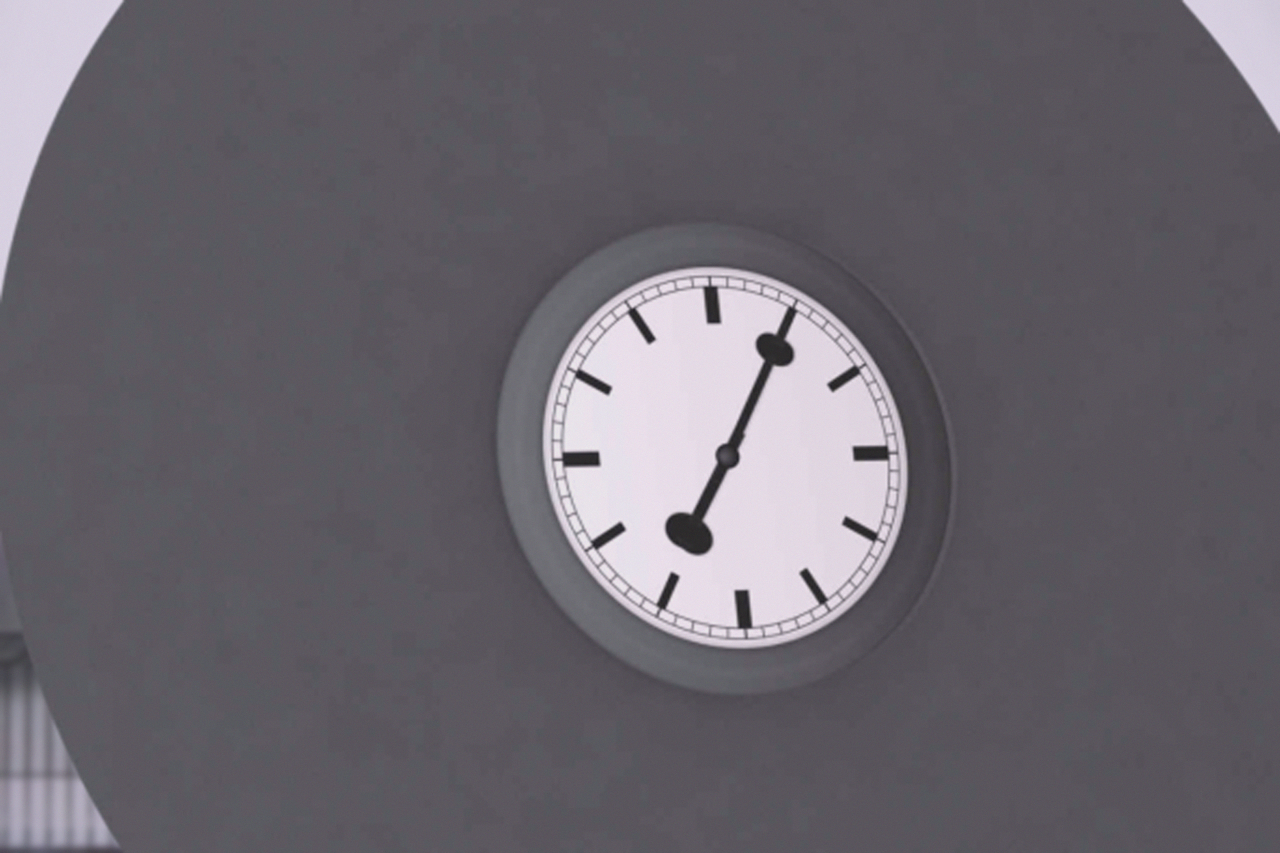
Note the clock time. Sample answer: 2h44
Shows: 7h05
